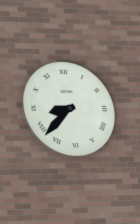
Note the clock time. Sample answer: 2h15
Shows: 8h38
